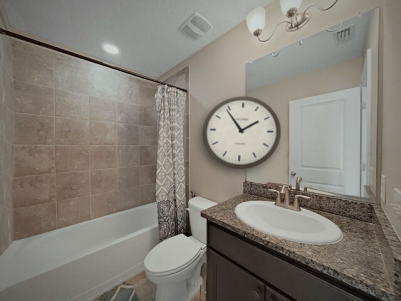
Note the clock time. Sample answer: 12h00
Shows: 1h54
